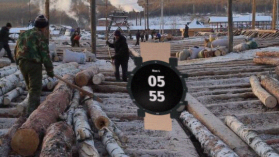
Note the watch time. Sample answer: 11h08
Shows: 5h55
